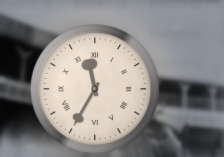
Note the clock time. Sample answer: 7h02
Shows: 11h35
